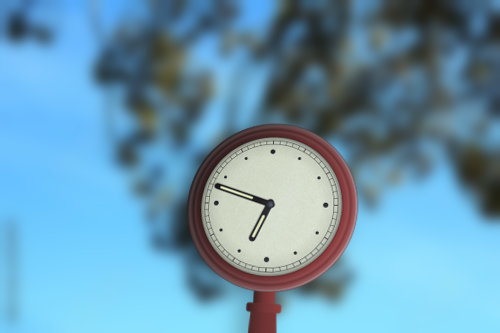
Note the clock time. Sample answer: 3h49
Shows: 6h48
